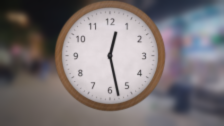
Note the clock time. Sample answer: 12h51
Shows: 12h28
